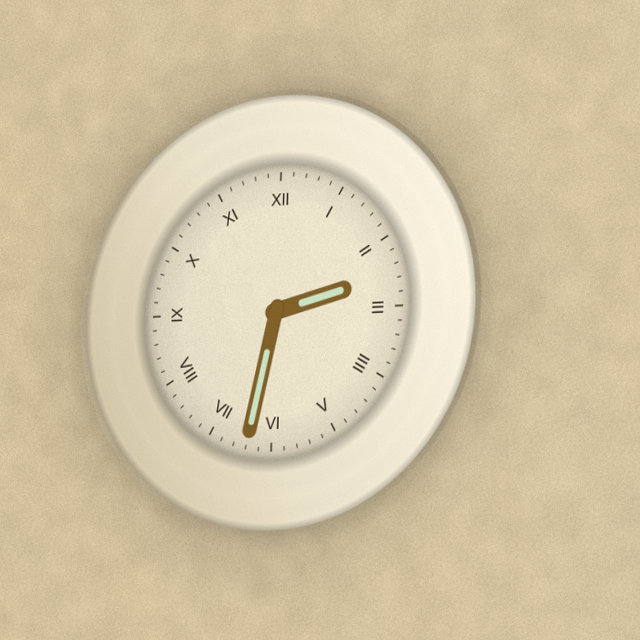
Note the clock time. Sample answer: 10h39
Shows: 2h32
